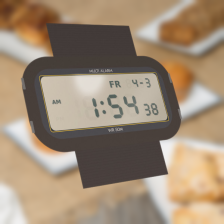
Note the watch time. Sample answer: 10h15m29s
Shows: 1h54m38s
